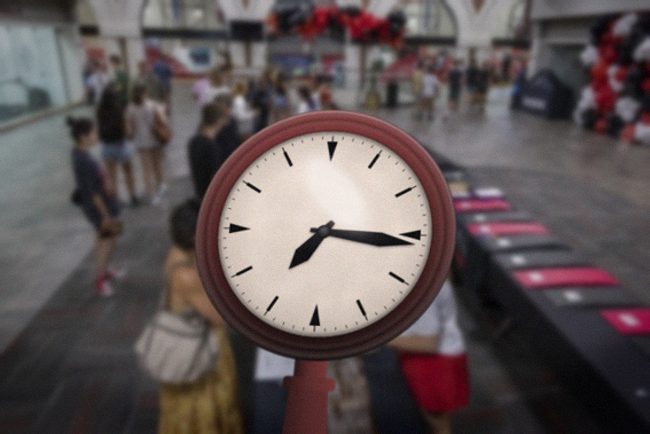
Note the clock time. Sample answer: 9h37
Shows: 7h16
